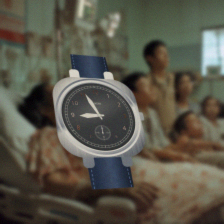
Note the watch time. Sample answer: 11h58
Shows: 8h56
